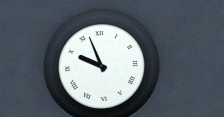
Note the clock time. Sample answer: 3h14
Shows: 9h57
